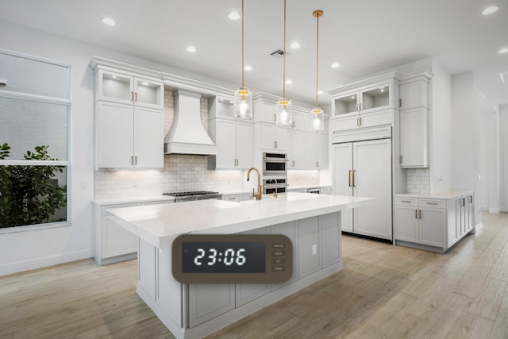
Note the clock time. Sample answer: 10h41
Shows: 23h06
